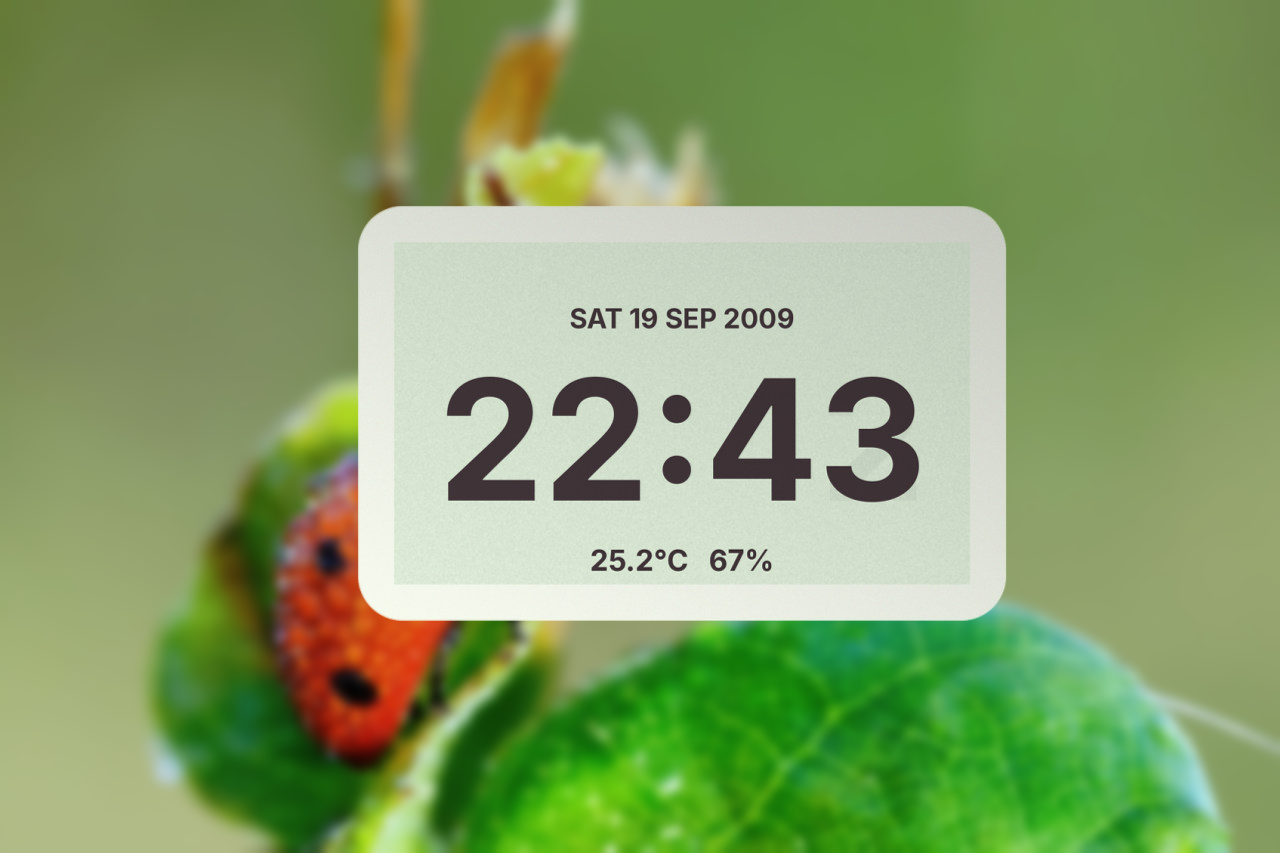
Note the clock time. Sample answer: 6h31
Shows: 22h43
